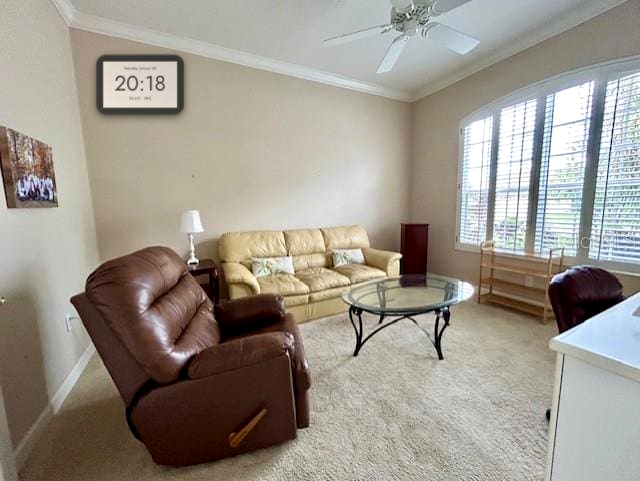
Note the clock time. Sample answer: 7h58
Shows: 20h18
